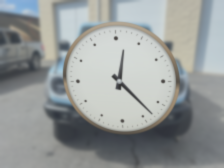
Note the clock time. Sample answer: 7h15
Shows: 12h23
